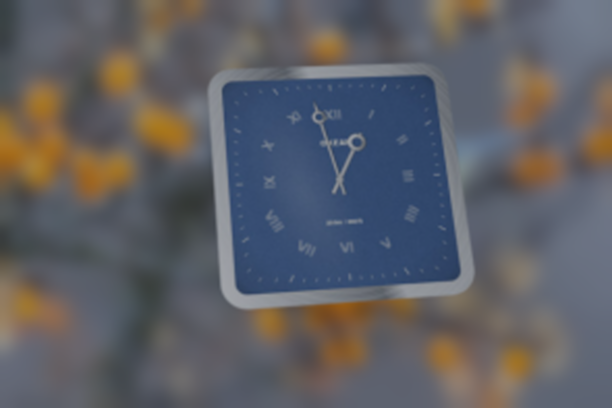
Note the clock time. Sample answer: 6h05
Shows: 12h58
